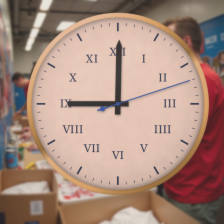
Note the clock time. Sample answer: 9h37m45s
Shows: 9h00m12s
